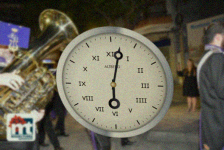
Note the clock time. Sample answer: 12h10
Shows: 6h02
